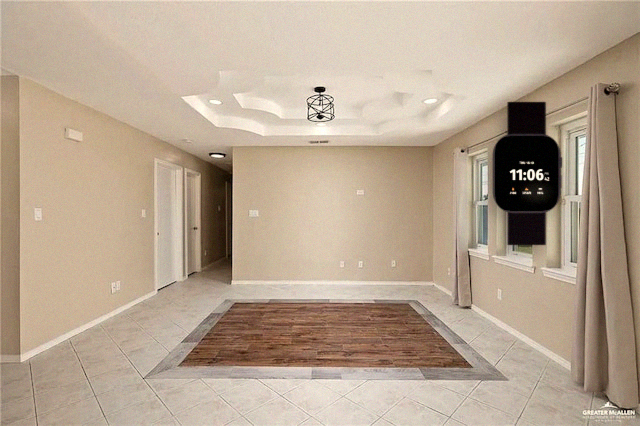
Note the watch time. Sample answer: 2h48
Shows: 11h06
